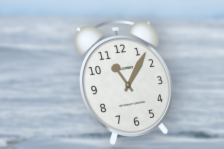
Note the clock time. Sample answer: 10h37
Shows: 11h07
